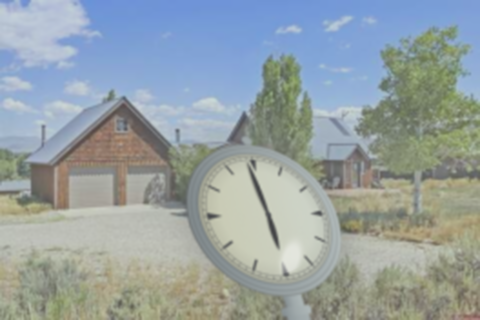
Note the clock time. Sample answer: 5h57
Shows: 5h59
